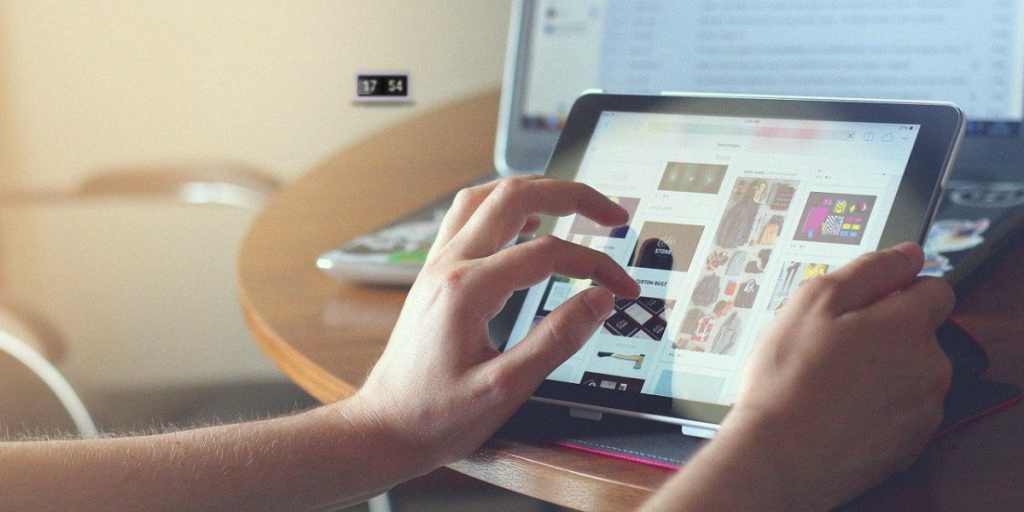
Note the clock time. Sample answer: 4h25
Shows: 17h54
